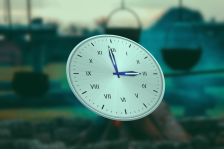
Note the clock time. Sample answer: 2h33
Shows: 2h59
